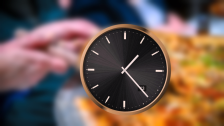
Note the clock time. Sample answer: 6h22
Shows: 1h23
